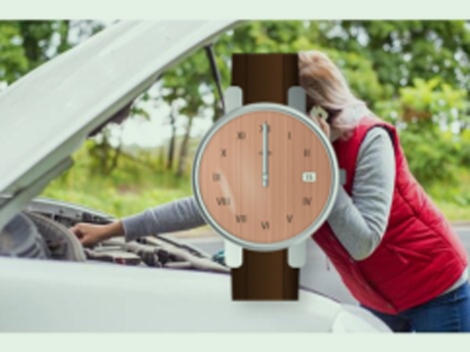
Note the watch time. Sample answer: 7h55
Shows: 12h00
